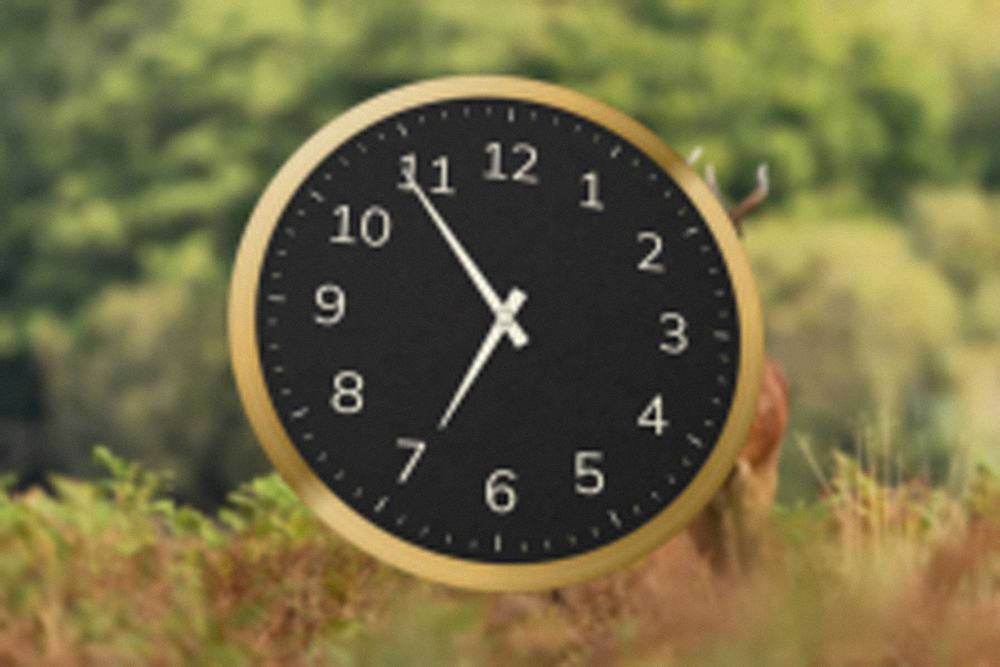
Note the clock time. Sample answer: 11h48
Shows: 6h54
